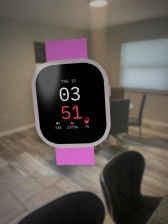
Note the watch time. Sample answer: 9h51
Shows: 3h51
